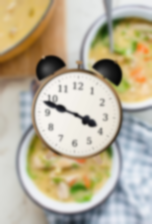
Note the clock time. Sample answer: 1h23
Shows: 3h48
